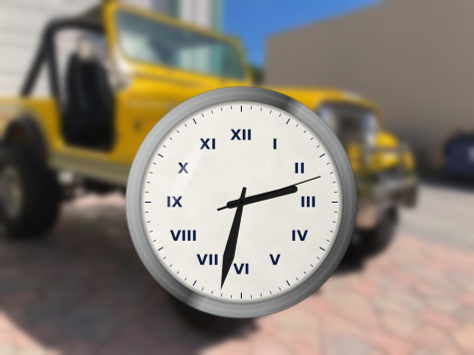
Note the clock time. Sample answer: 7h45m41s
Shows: 2h32m12s
